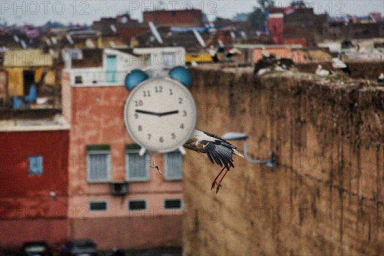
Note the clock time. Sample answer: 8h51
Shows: 2h47
